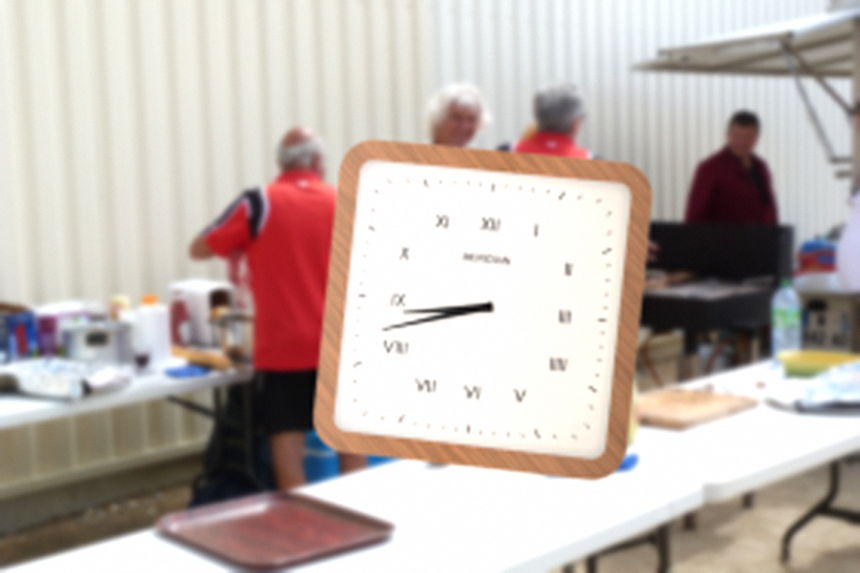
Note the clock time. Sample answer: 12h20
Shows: 8h42
